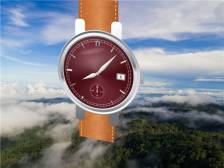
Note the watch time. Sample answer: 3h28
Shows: 8h07
